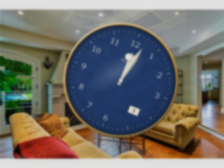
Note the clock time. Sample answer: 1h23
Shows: 12h02
